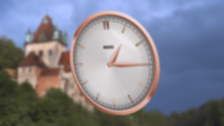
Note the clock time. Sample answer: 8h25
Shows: 1h15
